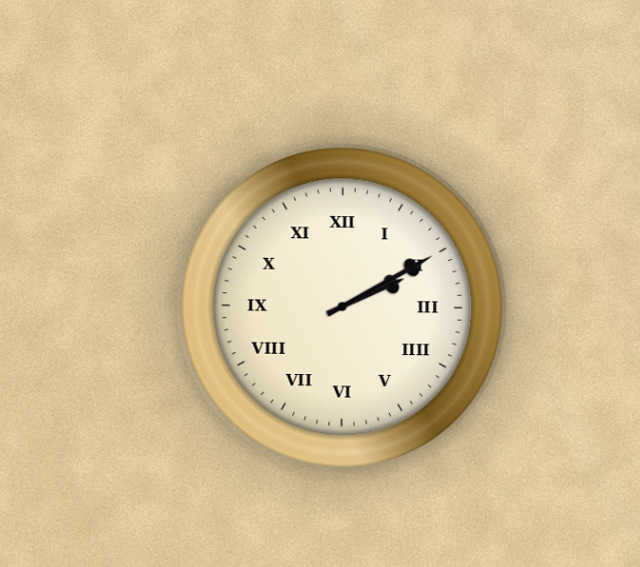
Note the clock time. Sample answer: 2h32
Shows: 2h10
